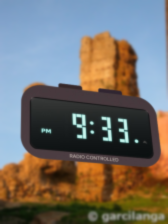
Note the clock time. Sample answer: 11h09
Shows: 9h33
